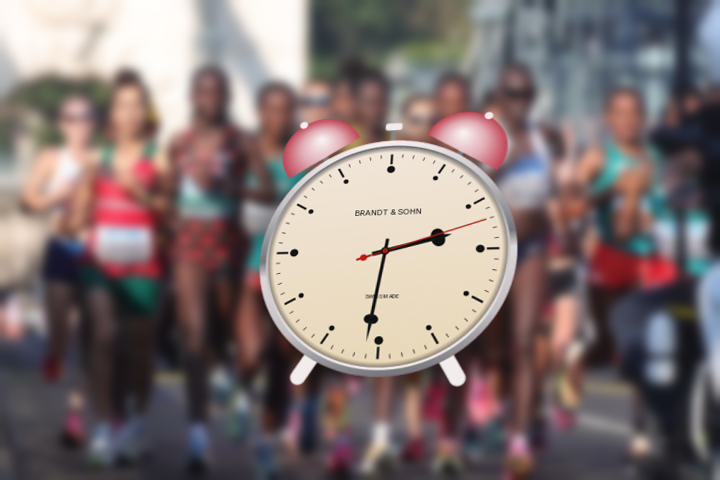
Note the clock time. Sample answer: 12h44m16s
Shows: 2h31m12s
